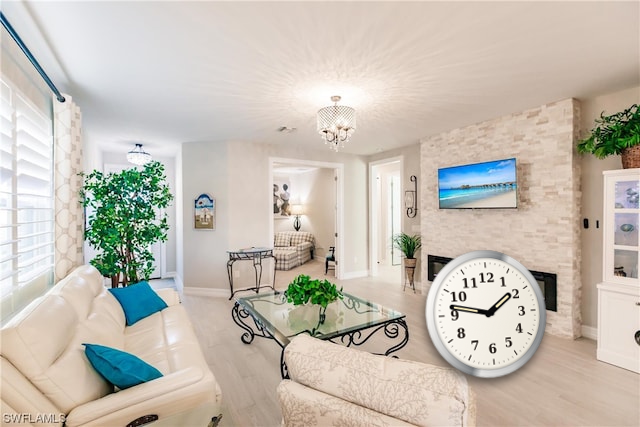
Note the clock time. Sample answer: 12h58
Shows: 1h47
